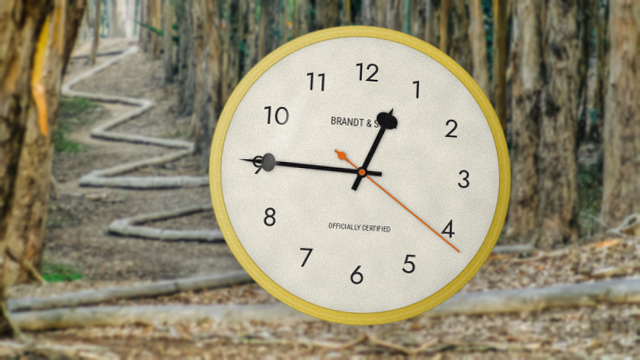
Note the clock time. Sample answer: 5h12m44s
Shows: 12h45m21s
